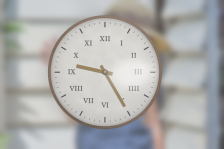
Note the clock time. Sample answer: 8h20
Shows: 9h25
